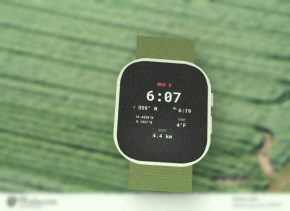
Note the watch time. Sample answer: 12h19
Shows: 6h07
